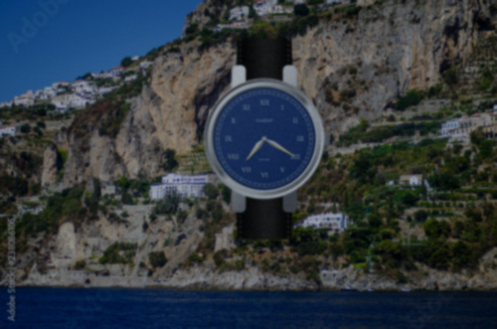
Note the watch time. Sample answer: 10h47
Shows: 7h20
